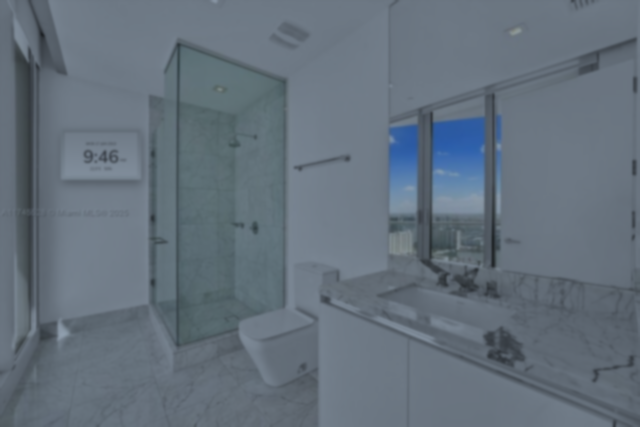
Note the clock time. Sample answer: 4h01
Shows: 9h46
